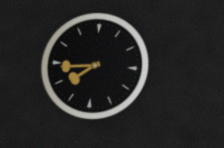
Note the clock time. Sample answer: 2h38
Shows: 7h44
